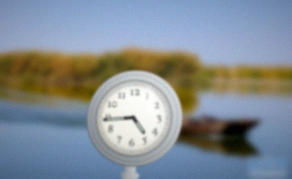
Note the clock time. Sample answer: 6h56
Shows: 4h44
